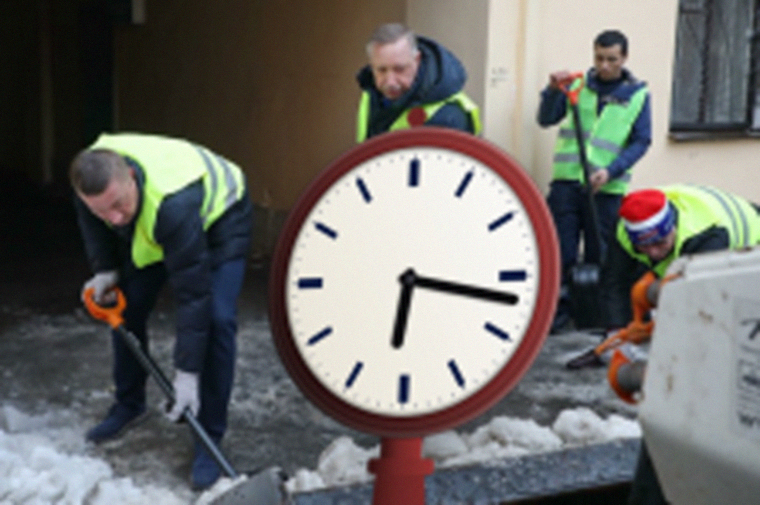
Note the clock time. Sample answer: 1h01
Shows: 6h17
